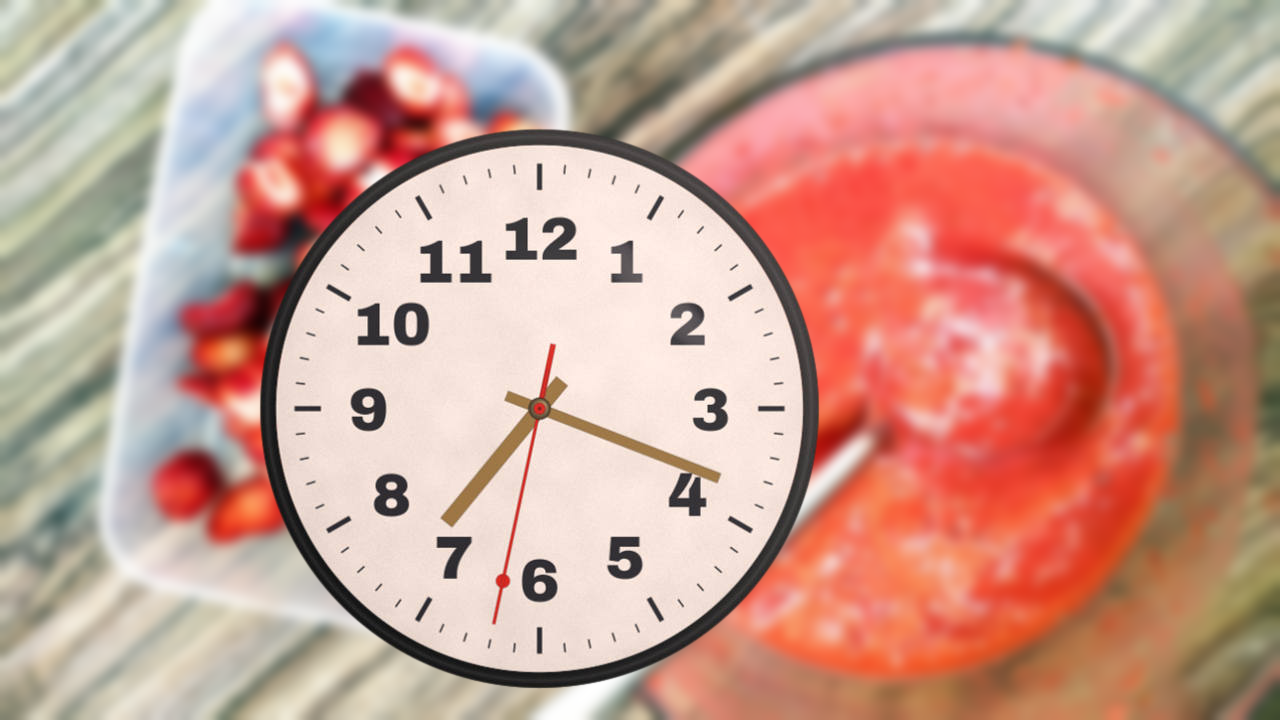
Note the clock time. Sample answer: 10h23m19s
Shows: 7h18m32s
